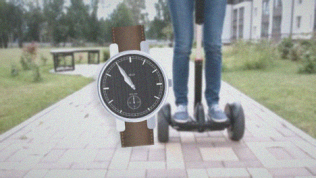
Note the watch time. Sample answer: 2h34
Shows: 10h55
